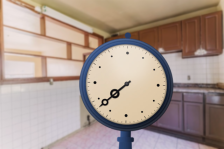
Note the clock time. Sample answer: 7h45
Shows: 7h38
